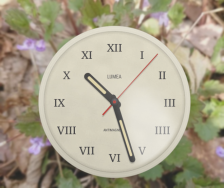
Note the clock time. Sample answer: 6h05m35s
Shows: 10h27m07s
